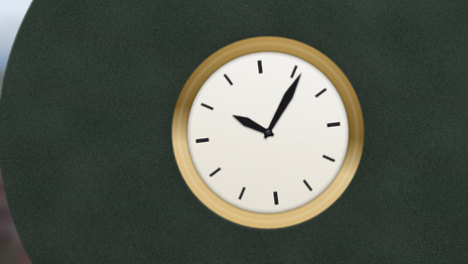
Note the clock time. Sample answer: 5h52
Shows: 10h06
